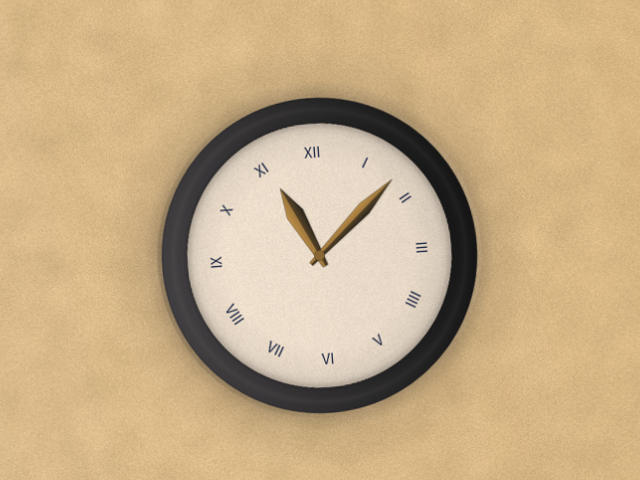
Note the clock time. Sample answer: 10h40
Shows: 11h08
